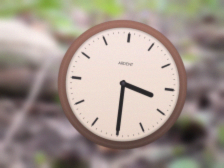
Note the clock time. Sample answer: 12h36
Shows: 3h30
